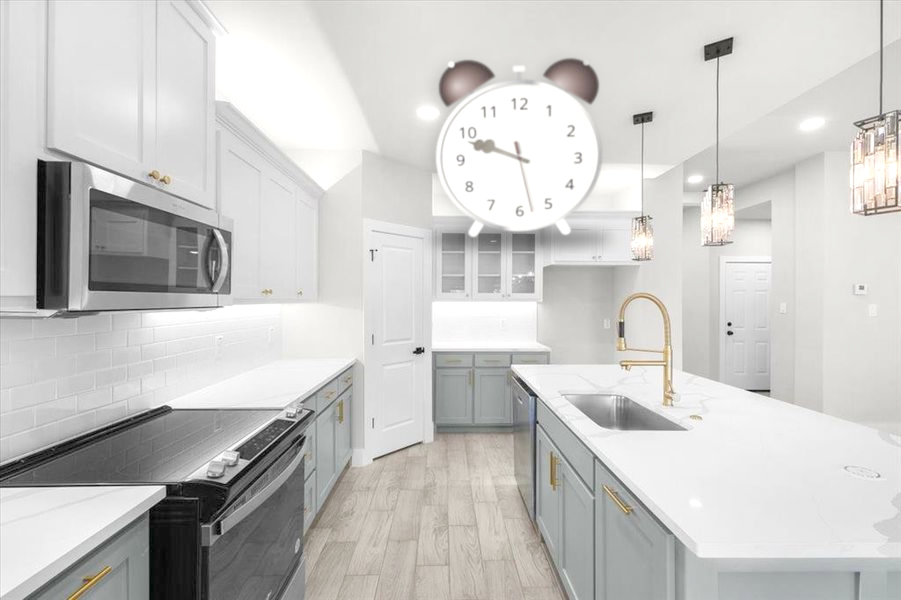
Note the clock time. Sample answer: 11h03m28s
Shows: 9h48m28s
